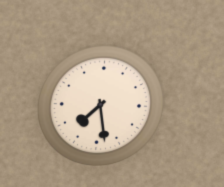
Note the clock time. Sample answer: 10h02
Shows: 7h28
